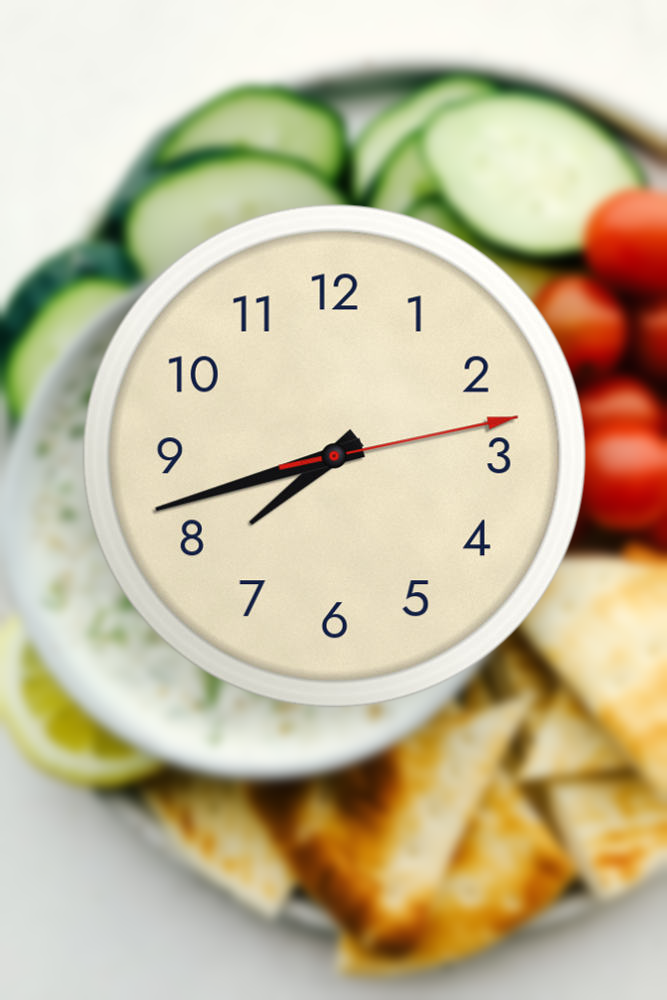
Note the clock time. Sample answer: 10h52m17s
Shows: 7h42m13s
